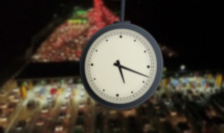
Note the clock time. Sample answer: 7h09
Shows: 5h18
